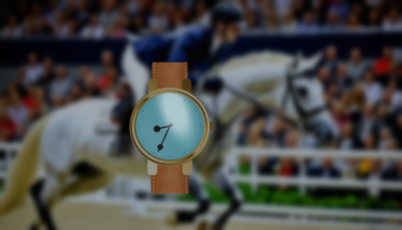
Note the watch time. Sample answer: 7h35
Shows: 8h34
